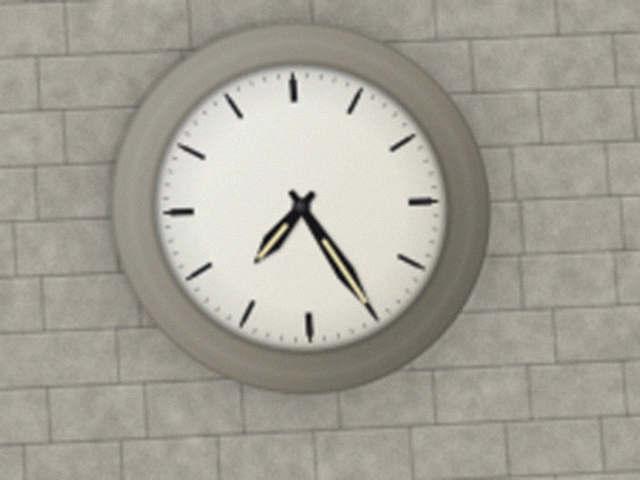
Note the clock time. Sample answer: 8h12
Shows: 7h25
